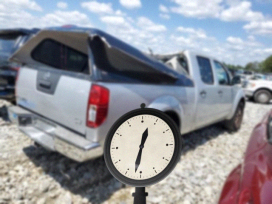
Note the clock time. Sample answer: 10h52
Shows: 12h32
